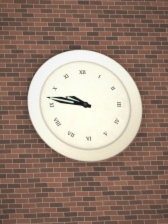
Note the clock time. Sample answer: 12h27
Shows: 9h47
